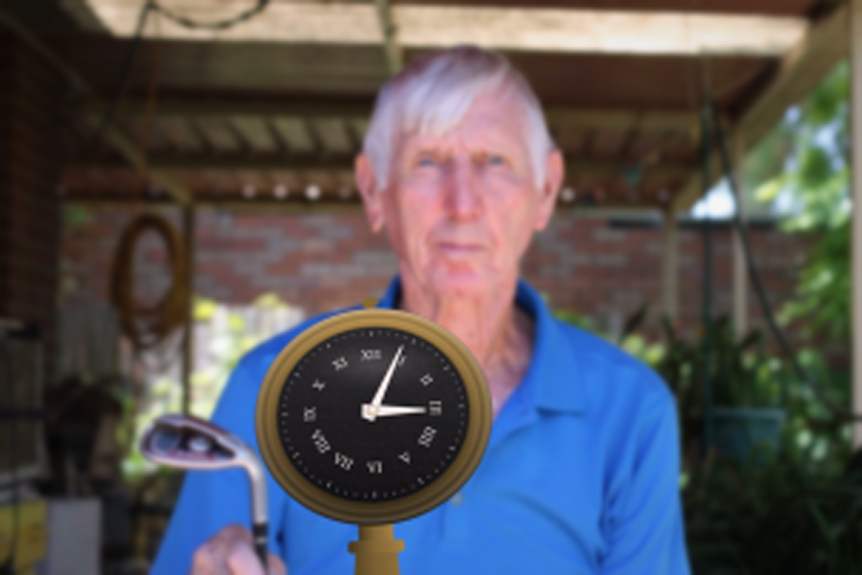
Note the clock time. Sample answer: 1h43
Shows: 3h04
